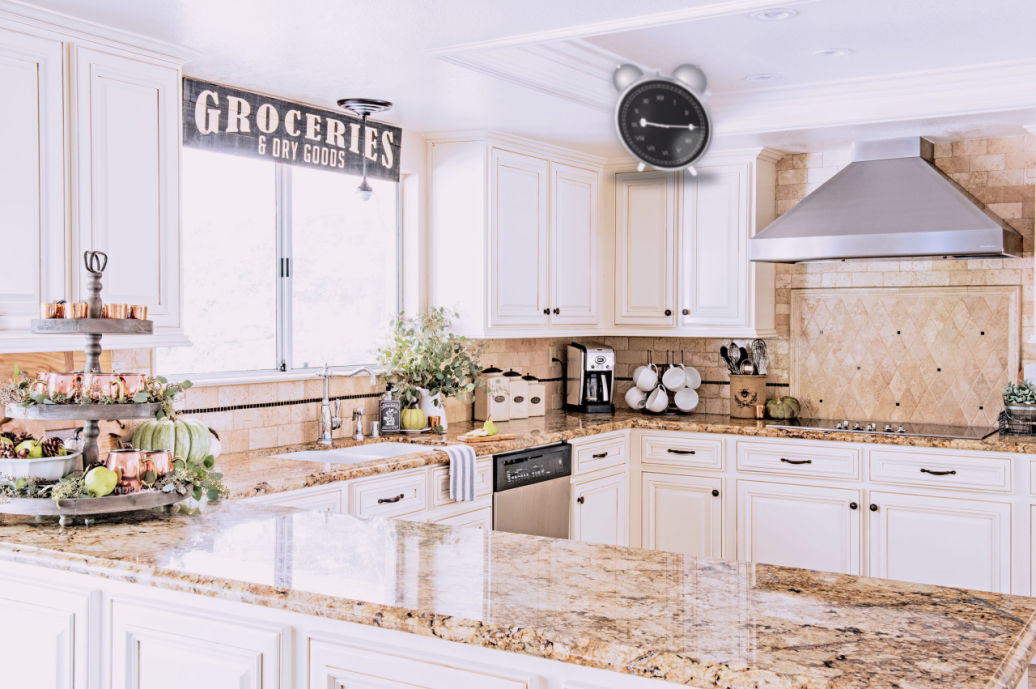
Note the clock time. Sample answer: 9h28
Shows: 9h15
